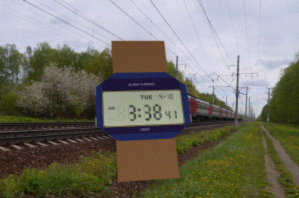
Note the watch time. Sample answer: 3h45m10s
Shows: 3h38m41s
